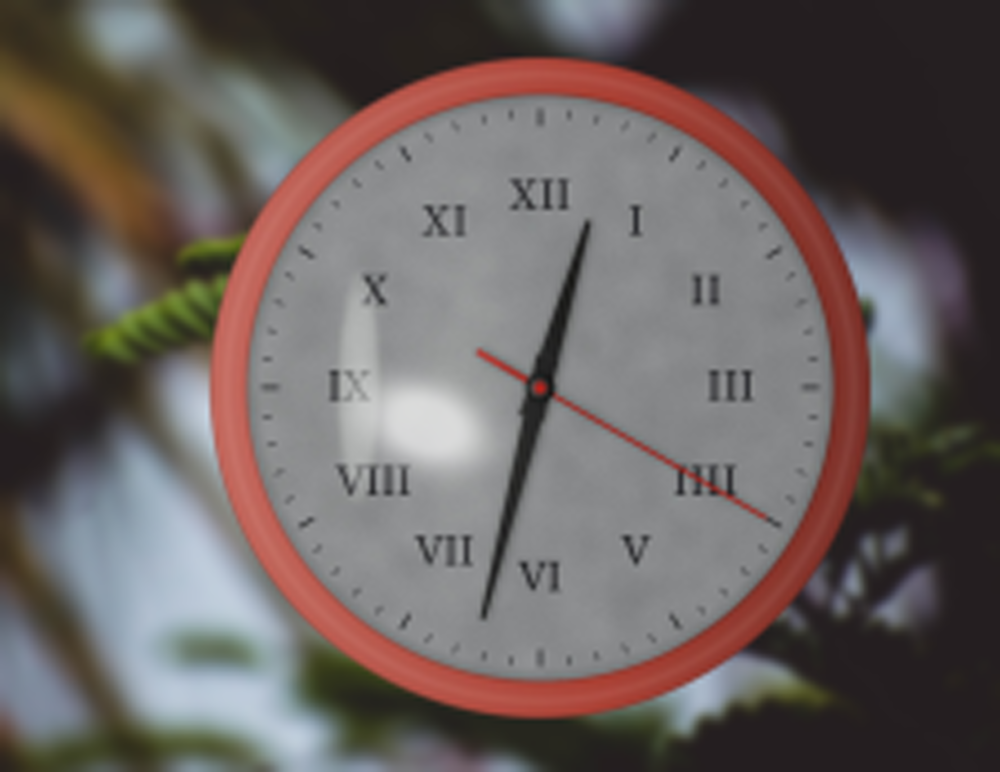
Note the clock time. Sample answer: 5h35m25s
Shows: 12h32m20s
